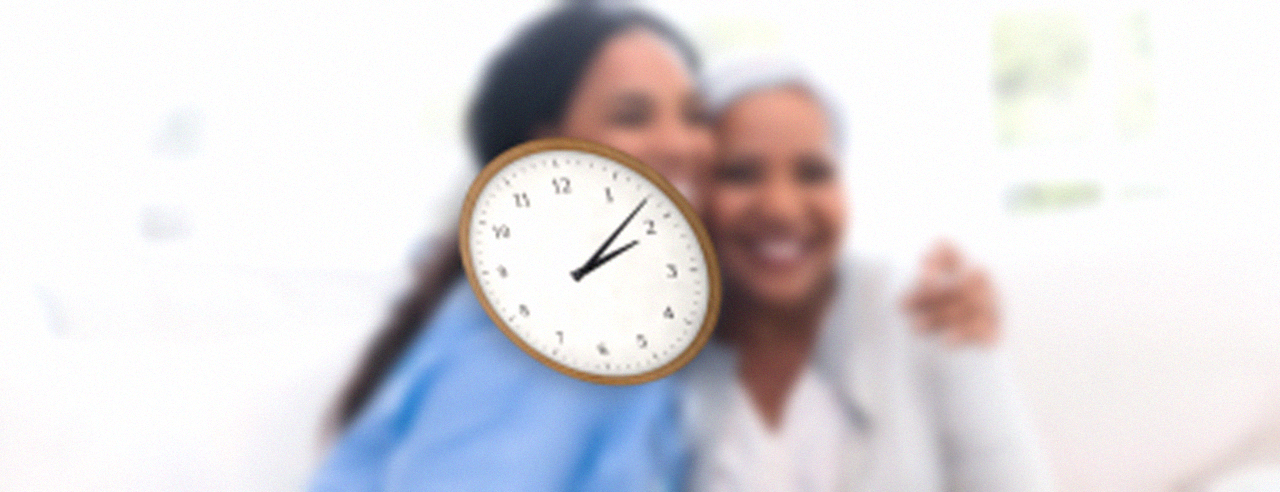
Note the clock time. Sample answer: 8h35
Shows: 2h08
